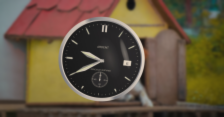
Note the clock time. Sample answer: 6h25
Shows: 9h40
